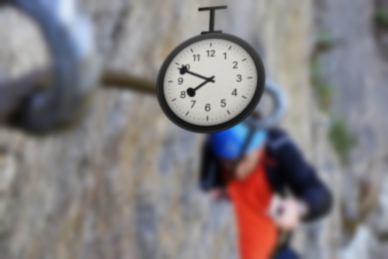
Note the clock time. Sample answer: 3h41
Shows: 7h49
